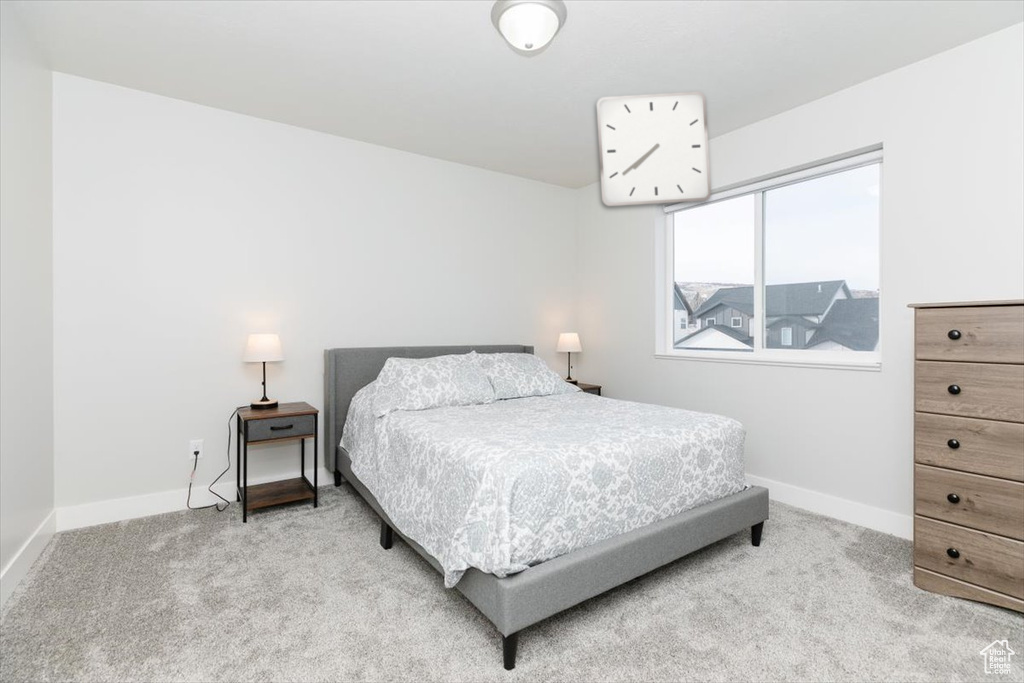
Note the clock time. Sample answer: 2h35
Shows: 7h39
